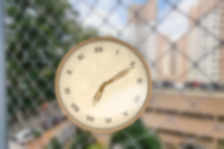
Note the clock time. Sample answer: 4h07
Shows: 7h11
